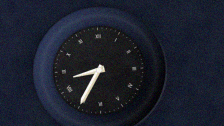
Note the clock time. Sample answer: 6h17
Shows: 8h35
